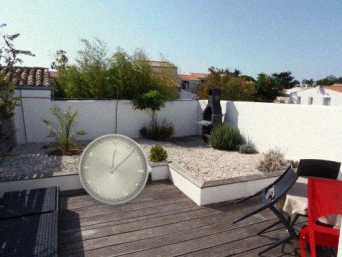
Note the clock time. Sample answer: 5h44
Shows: 12h07
